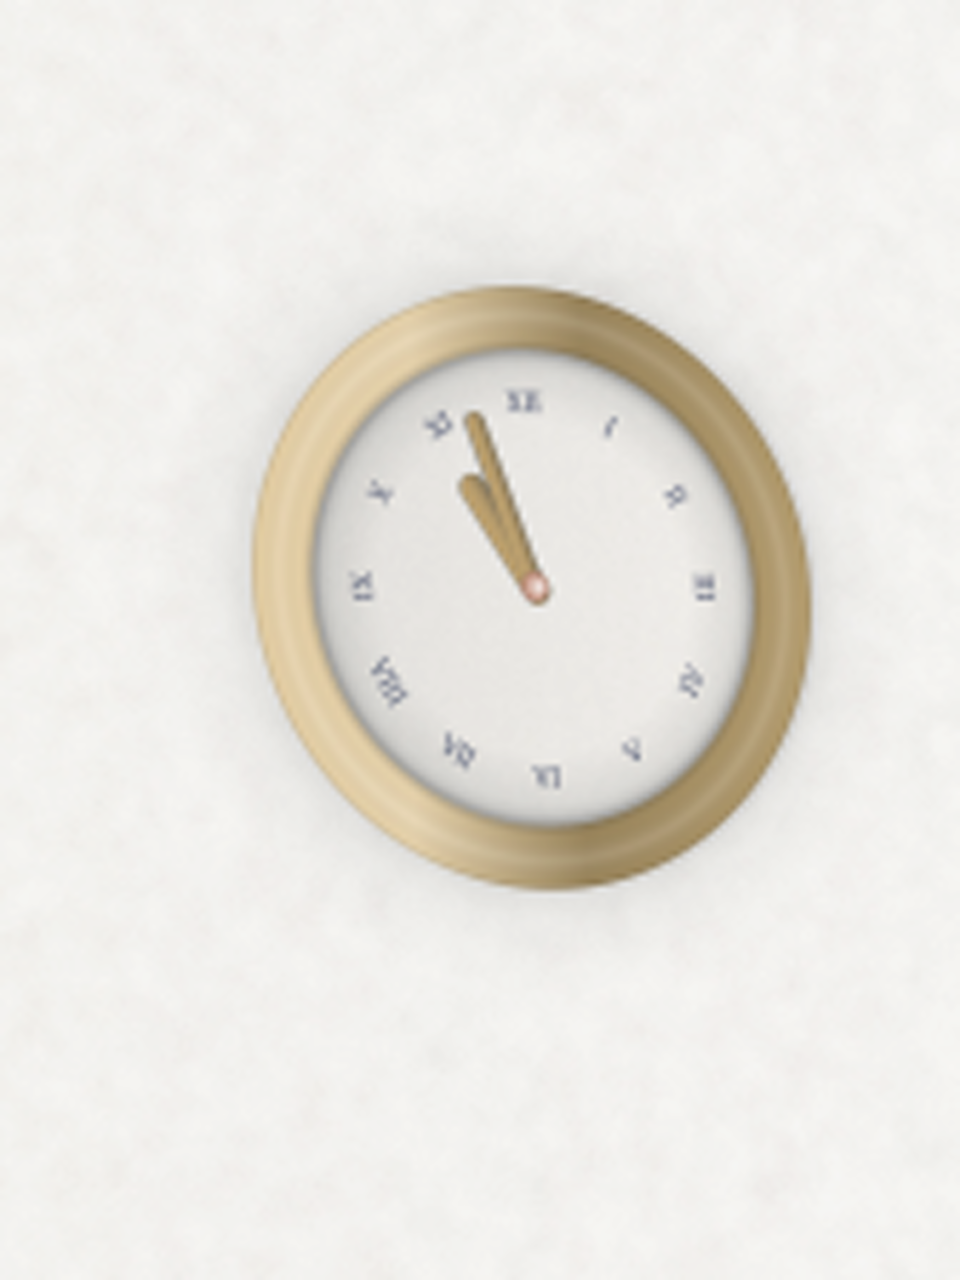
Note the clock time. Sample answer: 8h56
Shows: 10h57
